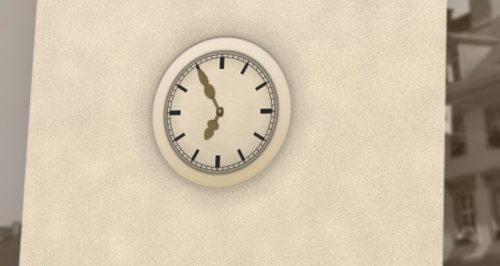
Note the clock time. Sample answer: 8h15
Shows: 6h55
